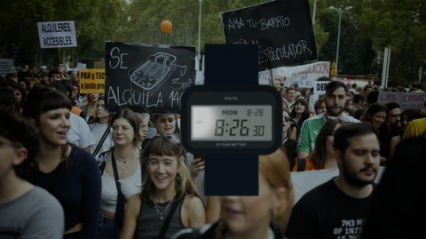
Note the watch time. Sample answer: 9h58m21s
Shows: 8h26m30s
